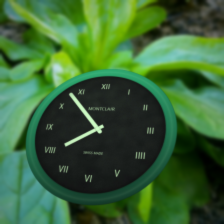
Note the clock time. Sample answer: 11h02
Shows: 7h53
